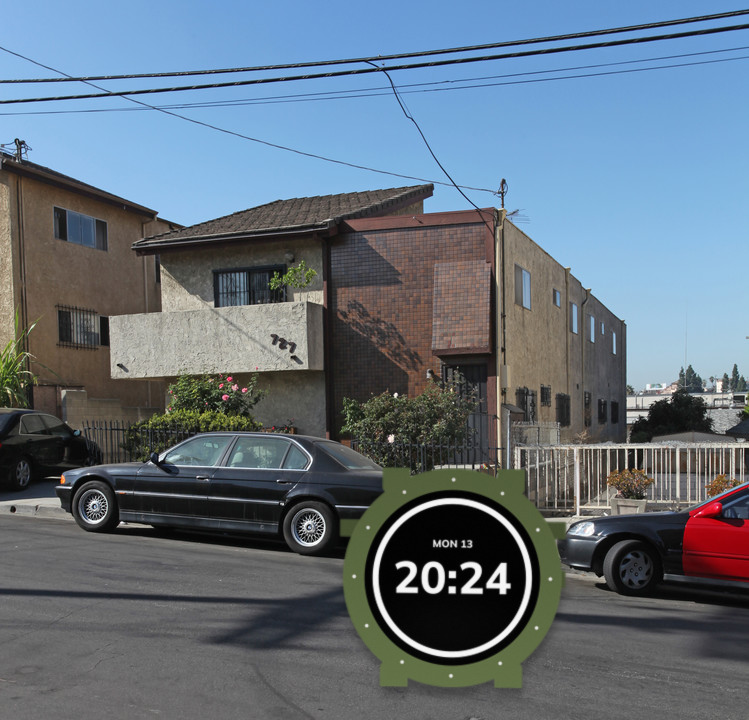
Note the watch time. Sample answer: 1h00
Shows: 20h24
